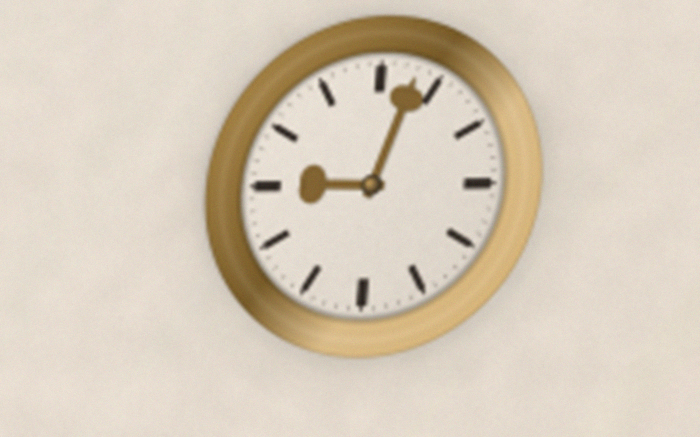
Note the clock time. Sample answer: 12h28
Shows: 9h03
